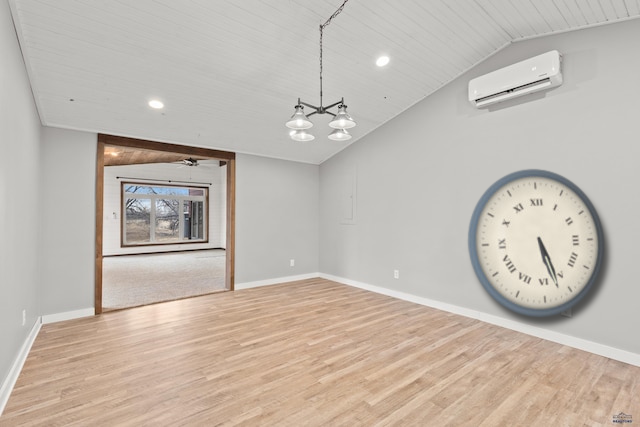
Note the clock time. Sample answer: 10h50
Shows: 5h27
